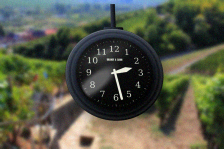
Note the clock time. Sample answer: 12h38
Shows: 2h28
